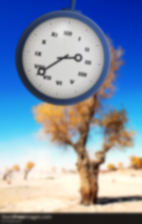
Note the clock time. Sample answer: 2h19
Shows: 2h38
